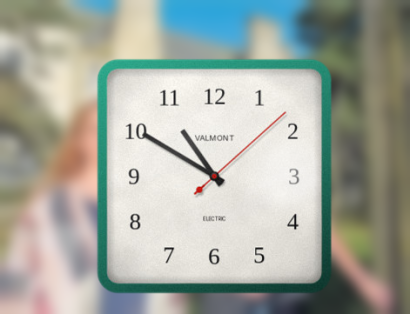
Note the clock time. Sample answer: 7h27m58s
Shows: 10h50m08s
